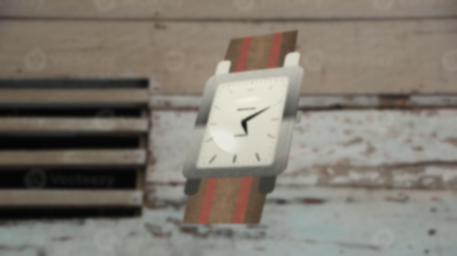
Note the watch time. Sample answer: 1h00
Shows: 5h10
